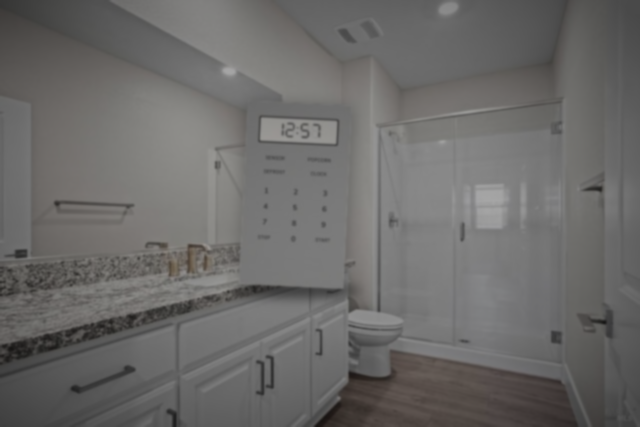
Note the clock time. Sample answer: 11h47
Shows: 12h57
